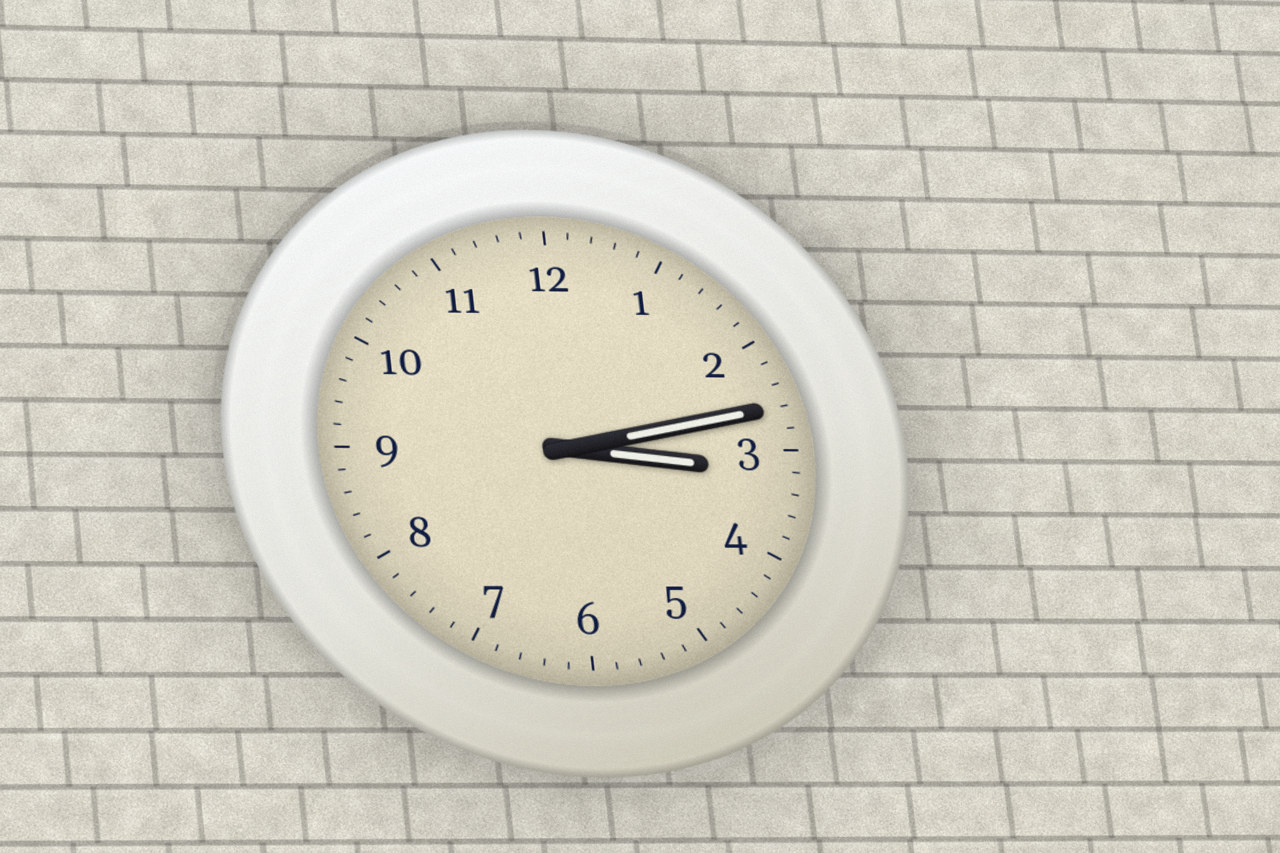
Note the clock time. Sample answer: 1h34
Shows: 3h13
